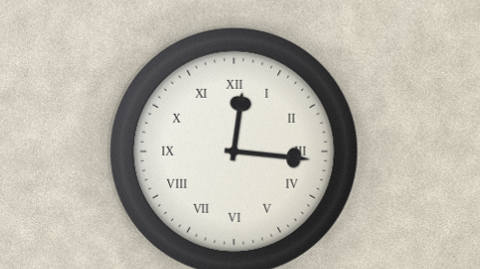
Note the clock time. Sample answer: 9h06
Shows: 12h16
